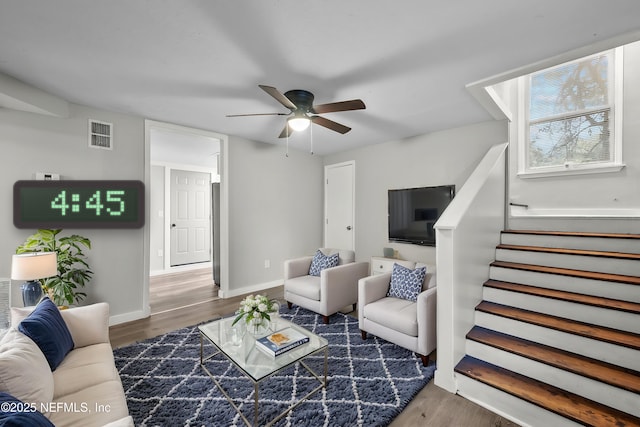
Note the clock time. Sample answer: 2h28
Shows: 4h45
